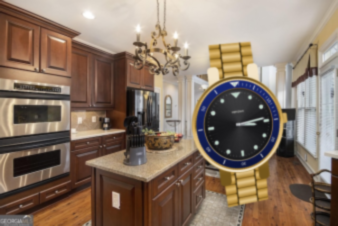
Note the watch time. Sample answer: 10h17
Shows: 3h14
